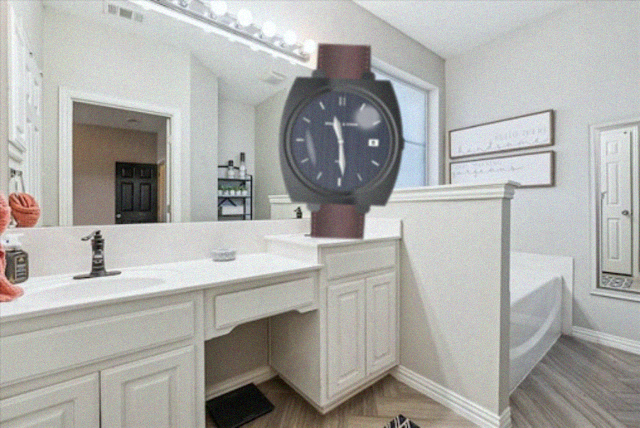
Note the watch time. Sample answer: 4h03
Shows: 11h29
